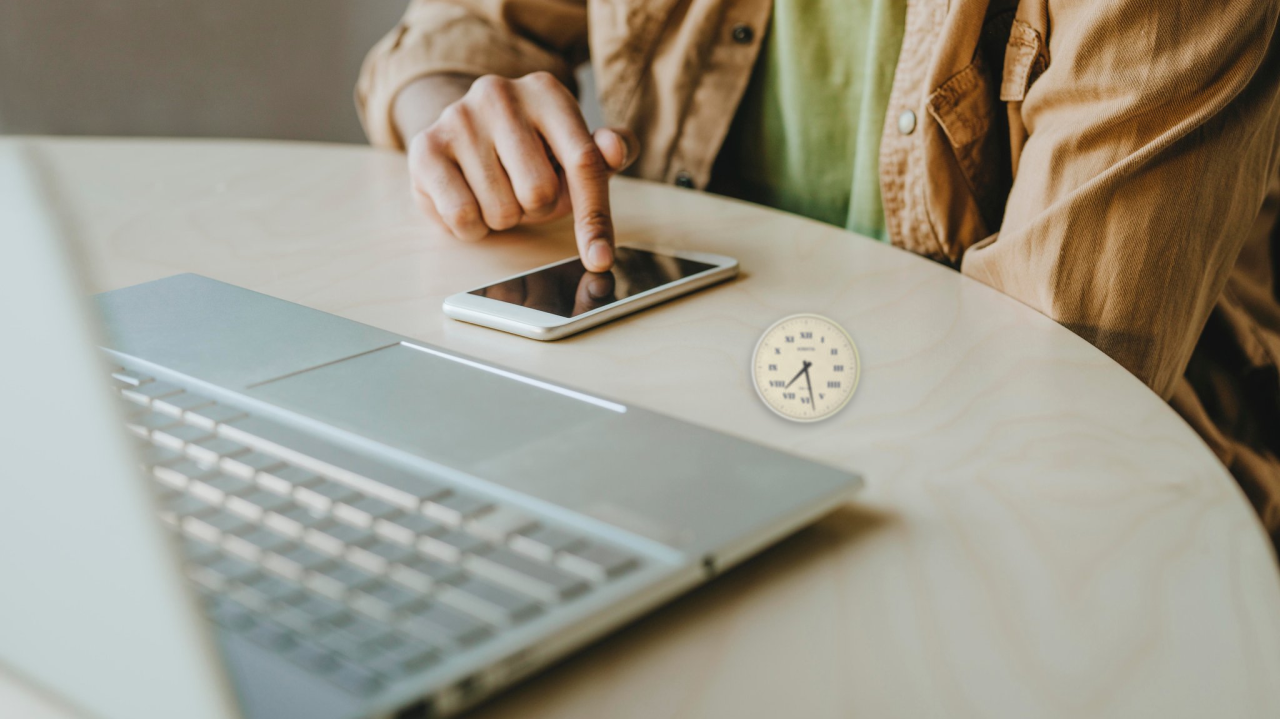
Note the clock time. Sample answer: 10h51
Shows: 7h28
